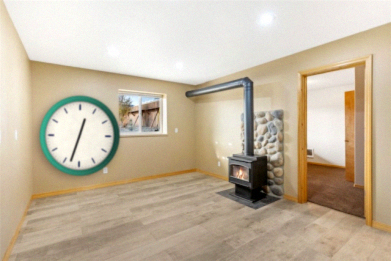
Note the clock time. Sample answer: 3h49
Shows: 12h33
